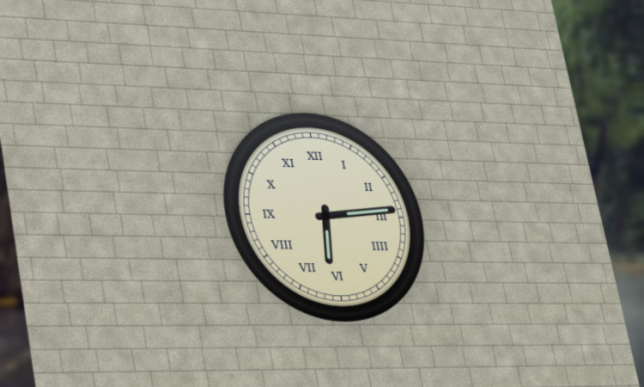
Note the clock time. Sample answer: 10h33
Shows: 6h14
